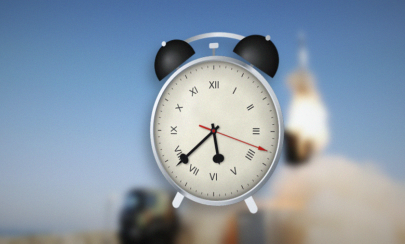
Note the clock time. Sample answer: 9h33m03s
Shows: 5h38m18s
